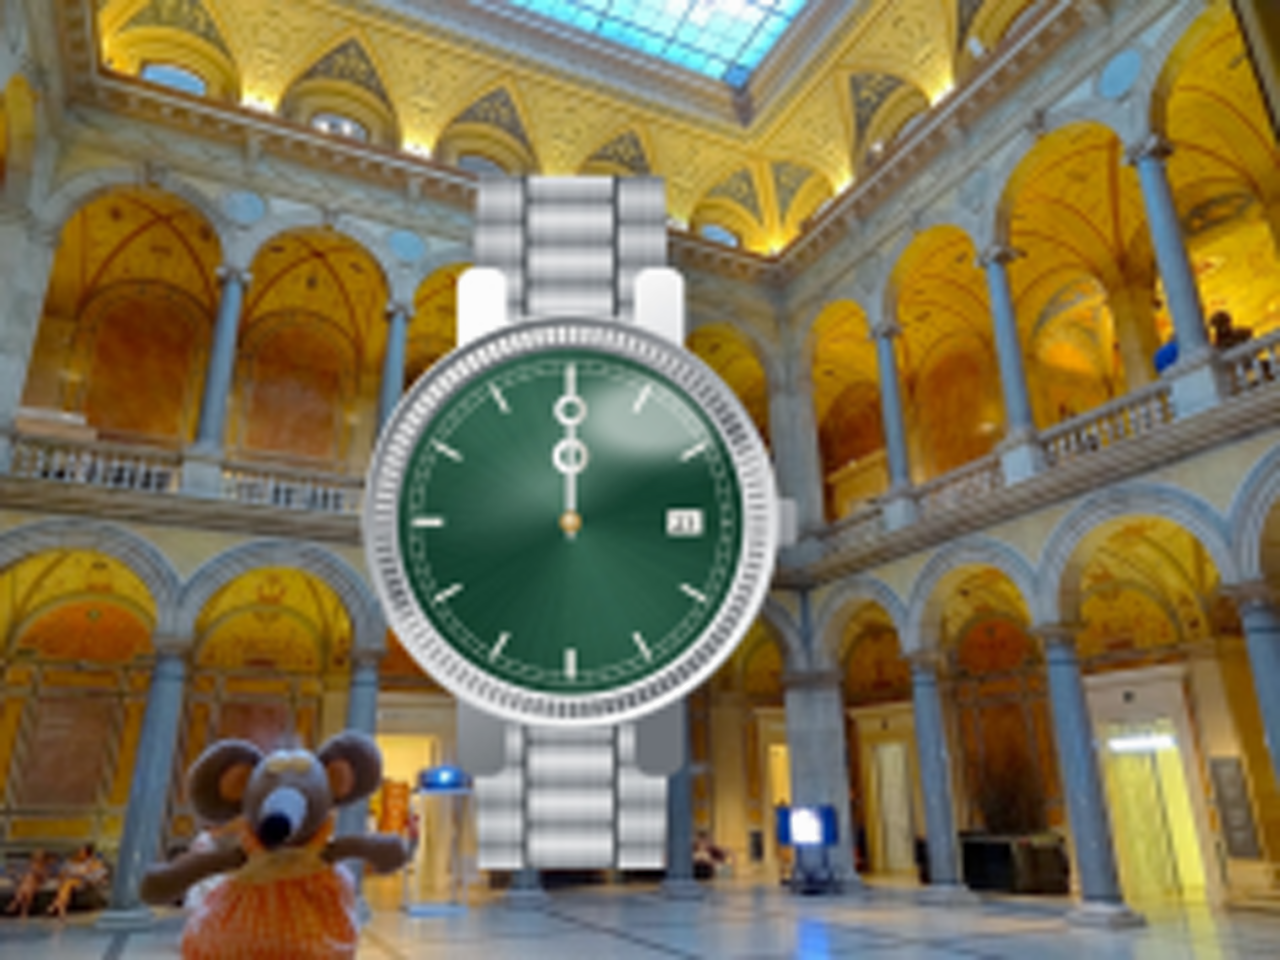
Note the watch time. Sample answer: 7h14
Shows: 12h00
